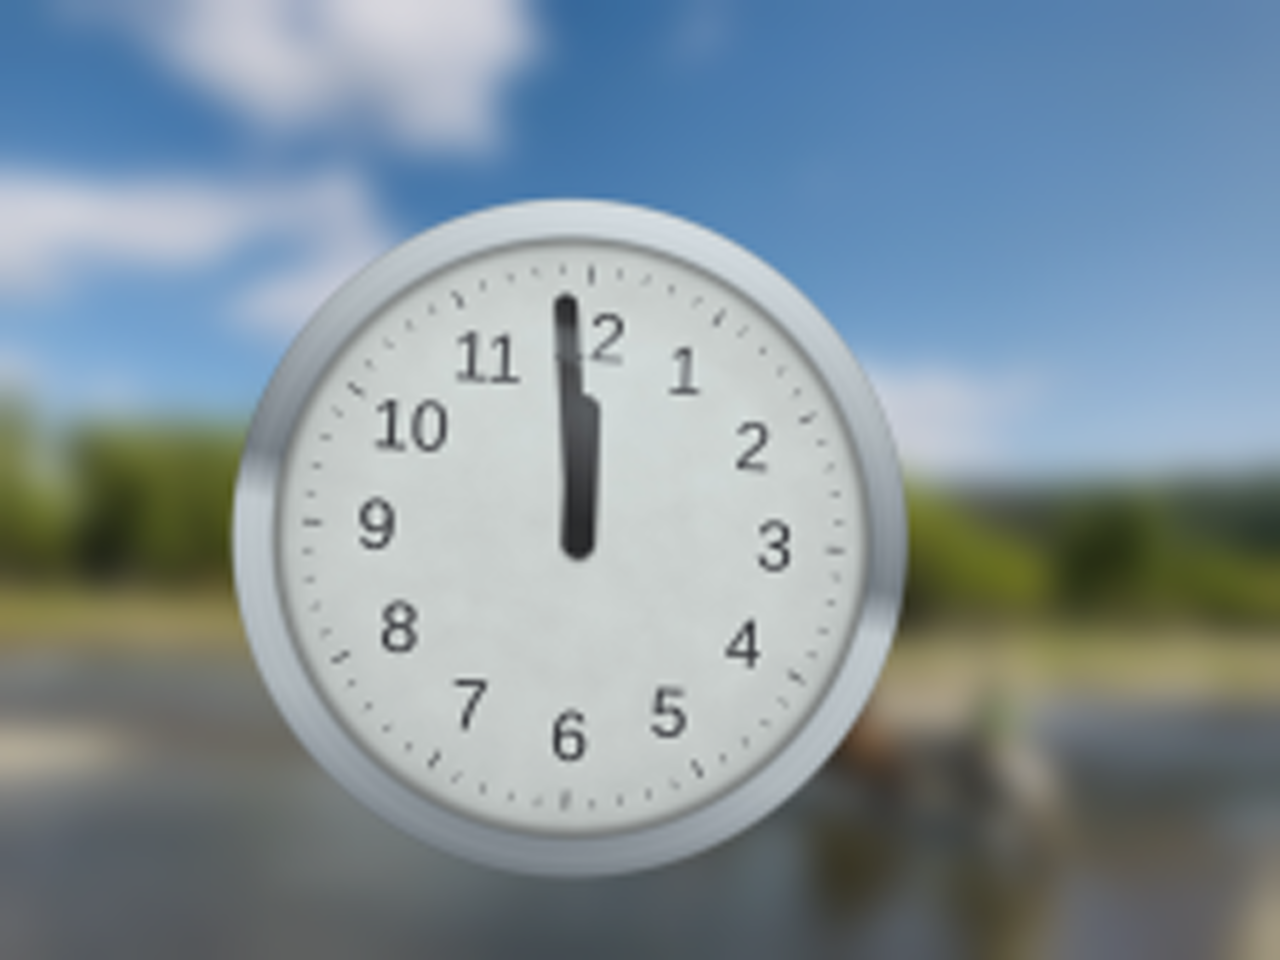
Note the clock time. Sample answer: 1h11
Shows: 11h59
